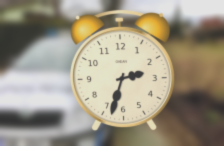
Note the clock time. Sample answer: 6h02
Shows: 2h33
